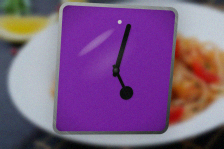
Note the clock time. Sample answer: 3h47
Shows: 5h02
